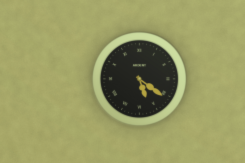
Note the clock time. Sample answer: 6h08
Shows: 5h21
